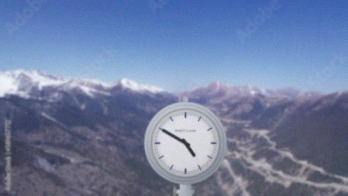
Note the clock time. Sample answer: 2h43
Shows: 4h50
